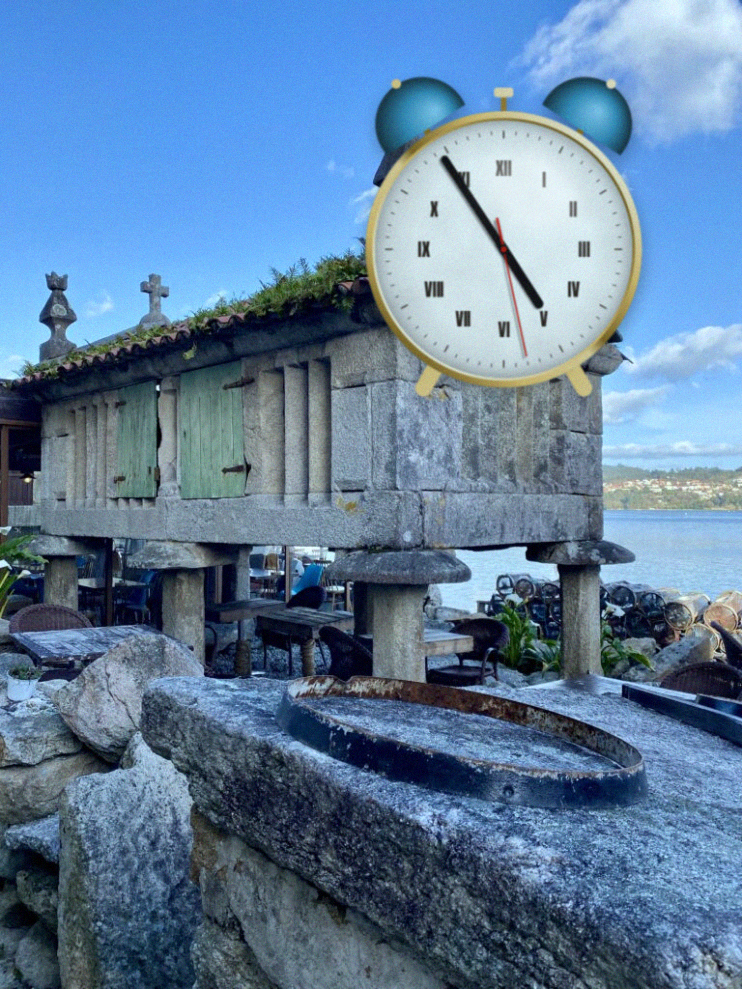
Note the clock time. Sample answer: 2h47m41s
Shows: 4h54m28s
